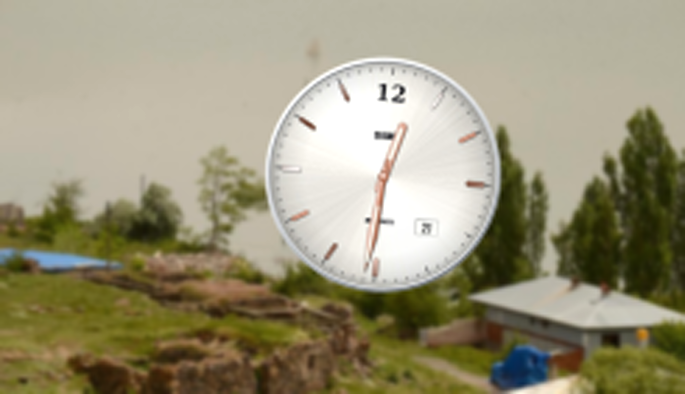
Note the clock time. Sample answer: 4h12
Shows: 12h31
